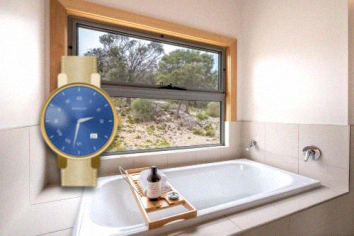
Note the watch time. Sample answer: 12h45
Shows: 2h32
